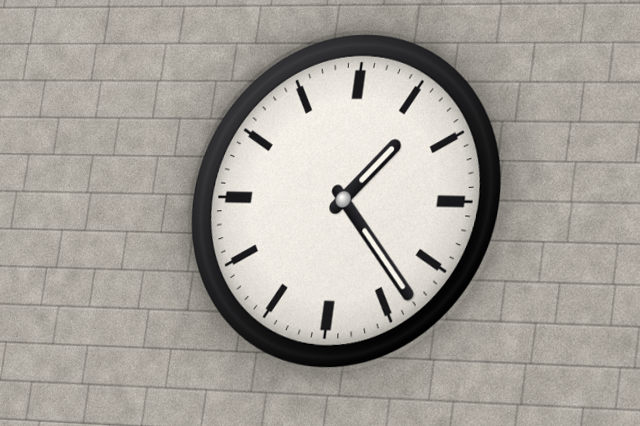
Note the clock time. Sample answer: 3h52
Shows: 1h23
